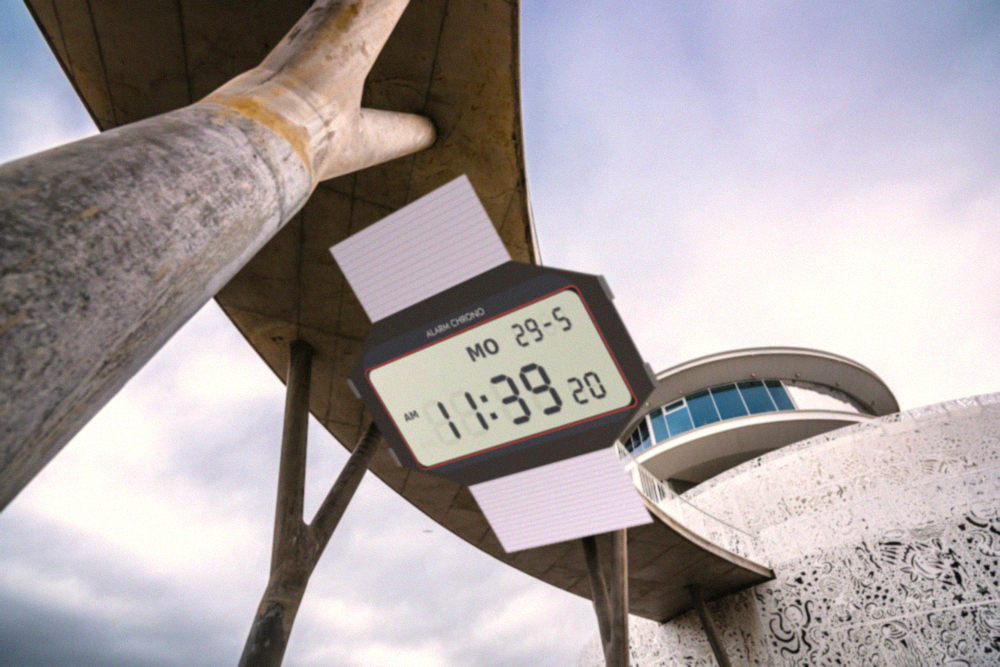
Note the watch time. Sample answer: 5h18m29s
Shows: 11h39m20s
